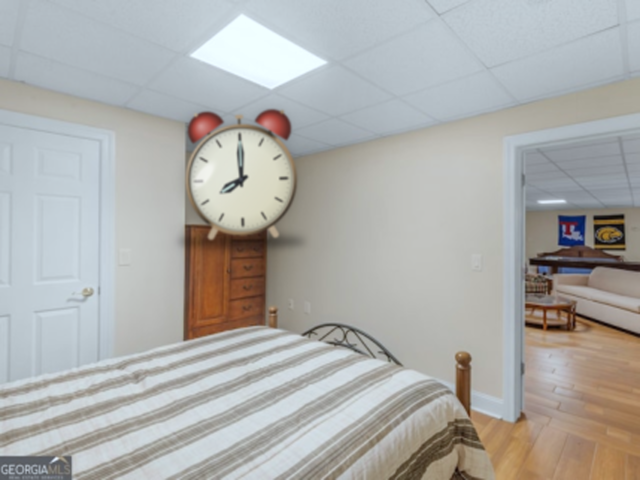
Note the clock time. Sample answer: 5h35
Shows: 8h00
